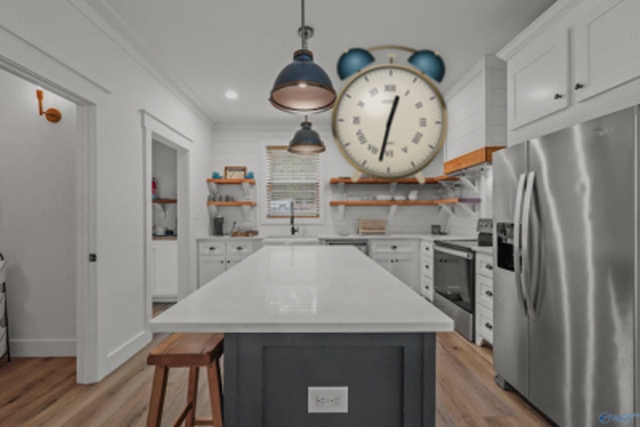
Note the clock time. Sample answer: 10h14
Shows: 12h32
